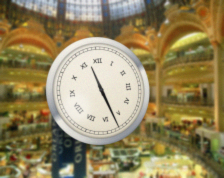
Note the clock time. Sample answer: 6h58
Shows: 11h27
